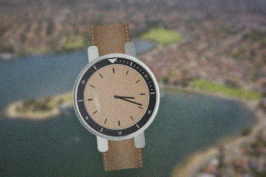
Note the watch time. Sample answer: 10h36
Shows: 3h19
